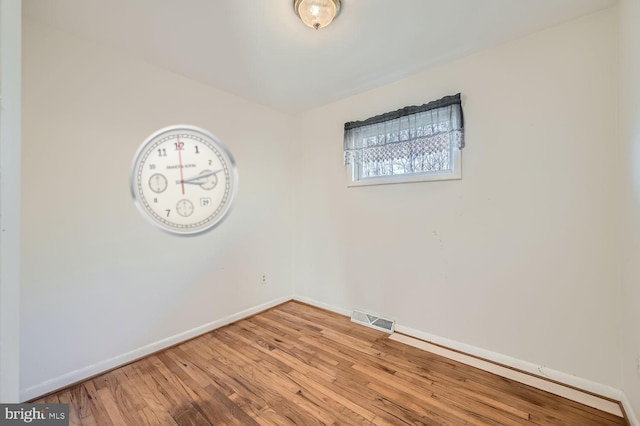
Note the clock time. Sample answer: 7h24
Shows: 3h13
